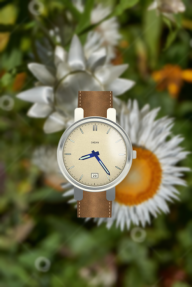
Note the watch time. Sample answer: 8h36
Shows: 8h24
